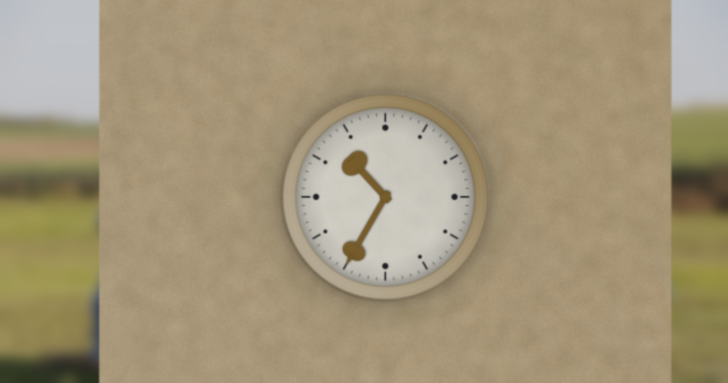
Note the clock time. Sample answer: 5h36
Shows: 10h35
